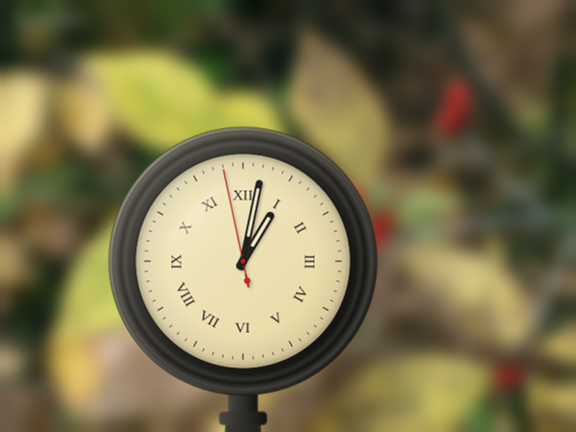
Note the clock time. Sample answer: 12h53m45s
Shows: 1h01m58s
